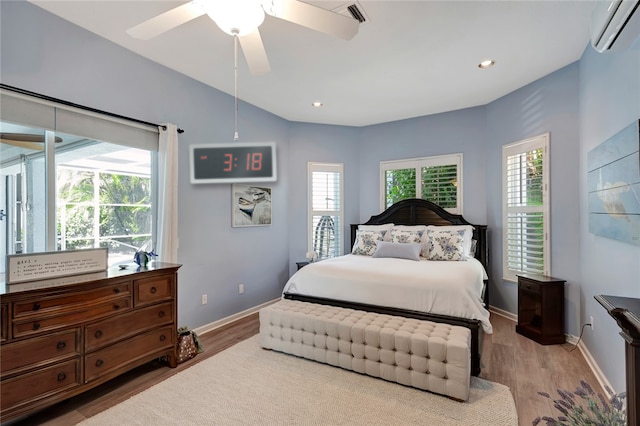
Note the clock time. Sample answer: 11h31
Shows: 3h18
